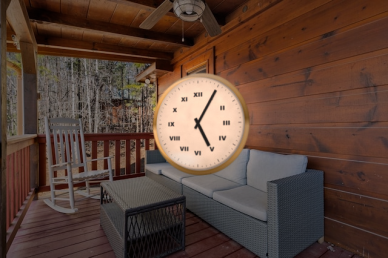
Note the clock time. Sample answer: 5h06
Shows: 5h05
